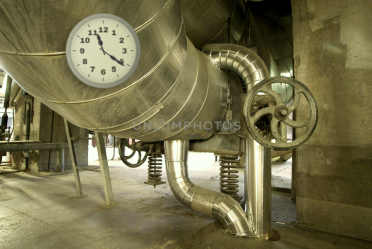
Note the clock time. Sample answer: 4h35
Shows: 11h21
